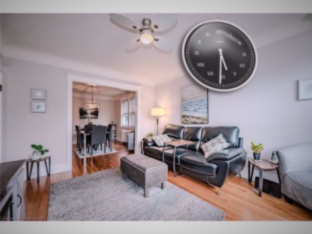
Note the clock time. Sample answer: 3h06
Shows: 5h31
